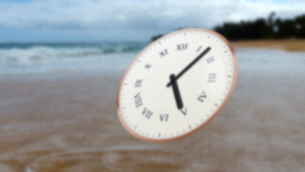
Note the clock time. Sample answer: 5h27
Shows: 5h07
